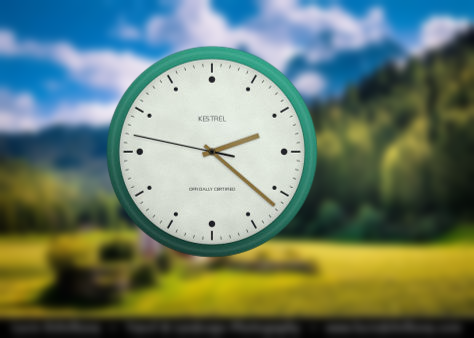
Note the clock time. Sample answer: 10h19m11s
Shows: 2h21m47s
